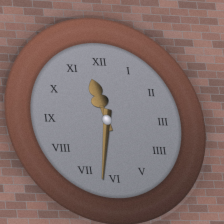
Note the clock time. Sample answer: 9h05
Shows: 11h32
